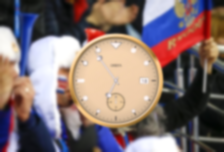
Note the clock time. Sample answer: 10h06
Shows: 6h54
